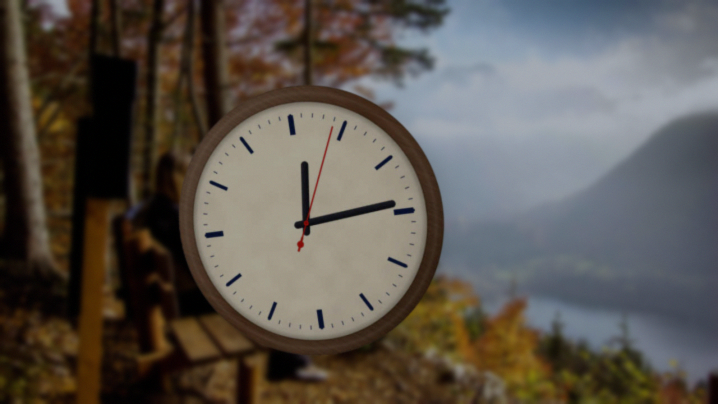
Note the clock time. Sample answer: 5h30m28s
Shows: 12h14m04s
